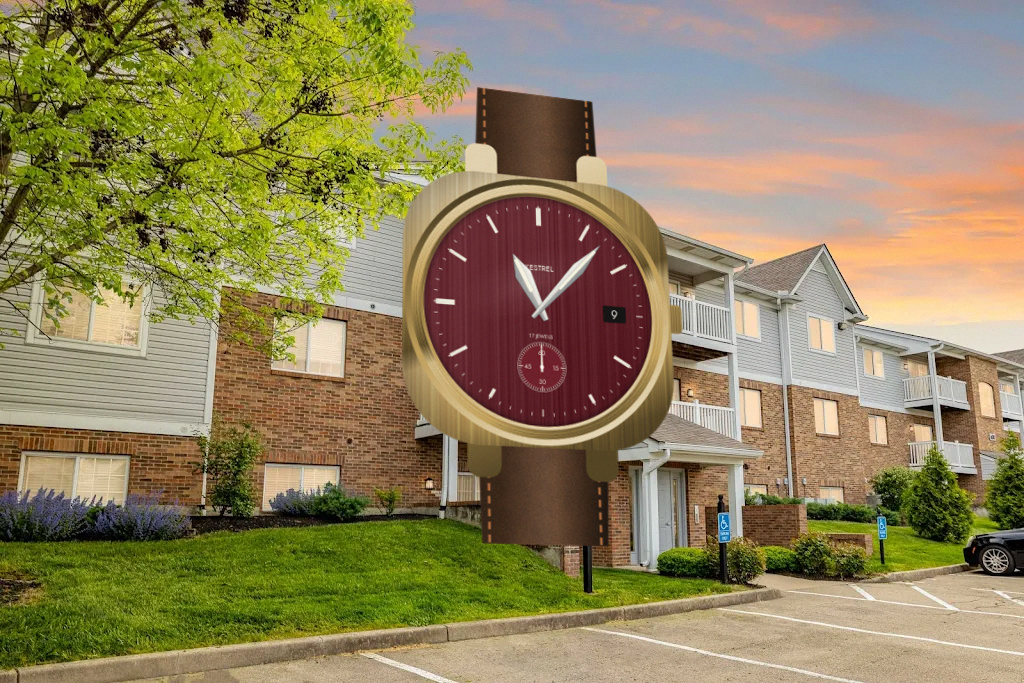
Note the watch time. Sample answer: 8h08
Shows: 11h07
